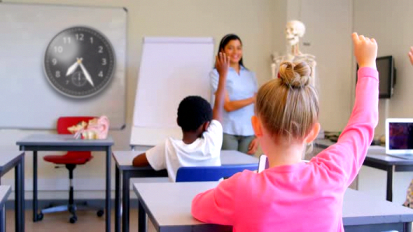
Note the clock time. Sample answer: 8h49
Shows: 7h25
